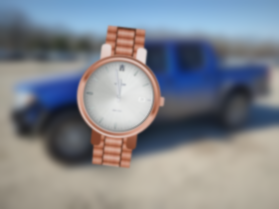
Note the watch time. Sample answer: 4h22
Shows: 11h58
